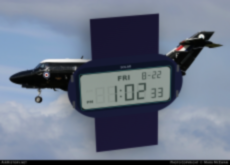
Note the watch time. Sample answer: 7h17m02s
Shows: 1h02m33s
